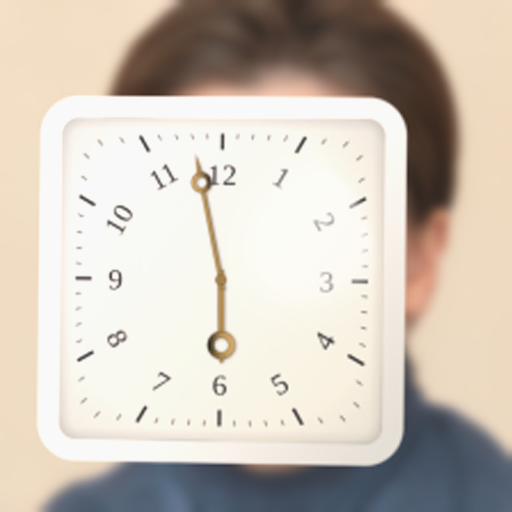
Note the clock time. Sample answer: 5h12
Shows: 5h58
